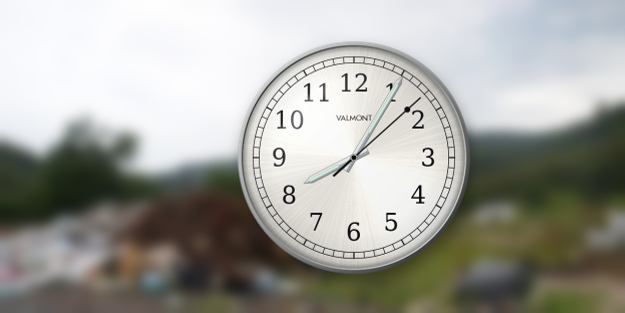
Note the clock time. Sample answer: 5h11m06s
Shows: 8h05m08s
